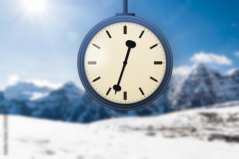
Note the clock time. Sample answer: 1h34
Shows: 12h33
